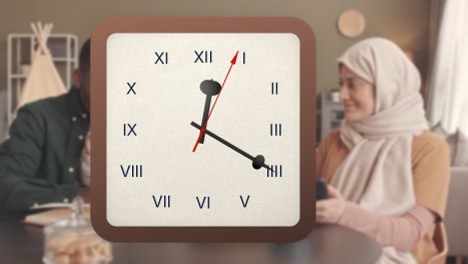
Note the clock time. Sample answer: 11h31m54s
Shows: 12h20m04s
